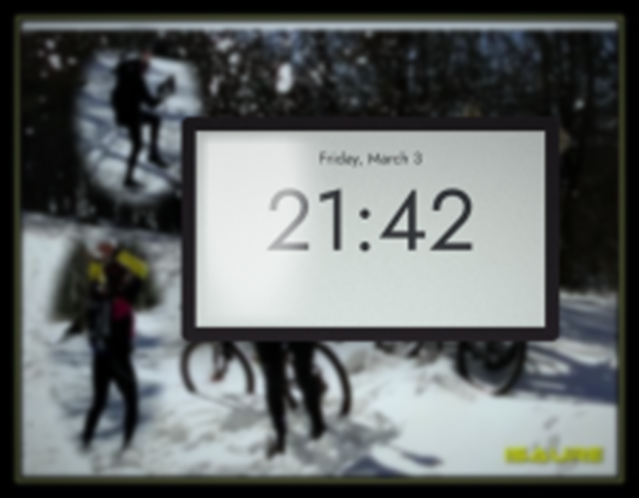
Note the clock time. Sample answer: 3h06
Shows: 21h42
